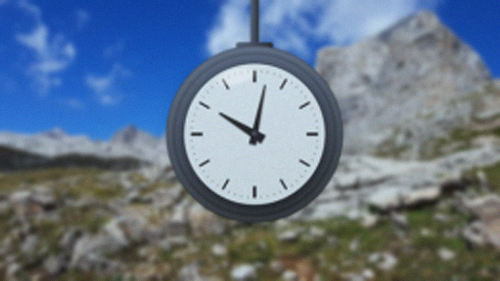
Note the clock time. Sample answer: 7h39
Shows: 10h02
